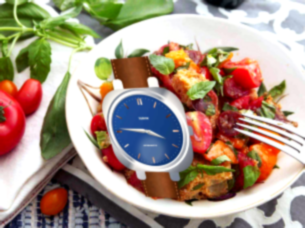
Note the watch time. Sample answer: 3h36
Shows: 3h46
